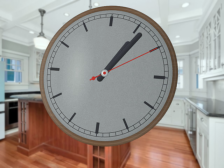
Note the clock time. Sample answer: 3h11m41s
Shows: 1h06m10s
